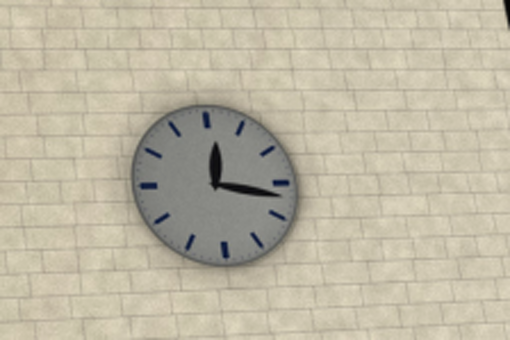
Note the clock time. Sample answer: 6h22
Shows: 12h17
